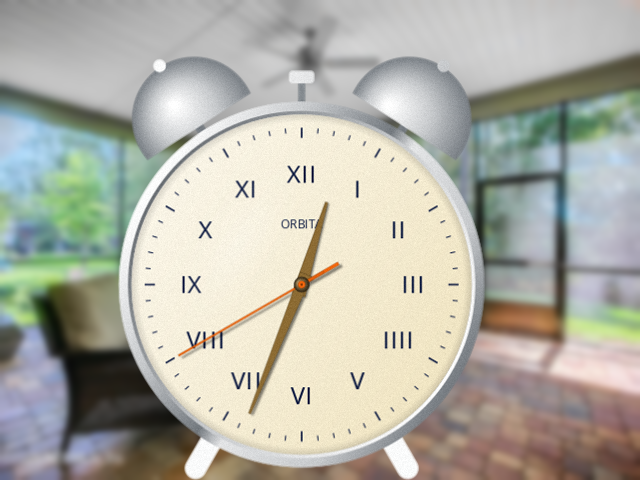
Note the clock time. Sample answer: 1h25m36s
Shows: 12h33m40s
